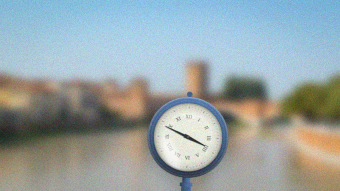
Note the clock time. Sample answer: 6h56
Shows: 3h49
